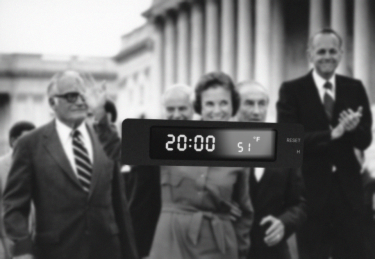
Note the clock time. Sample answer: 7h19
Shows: 20h00
